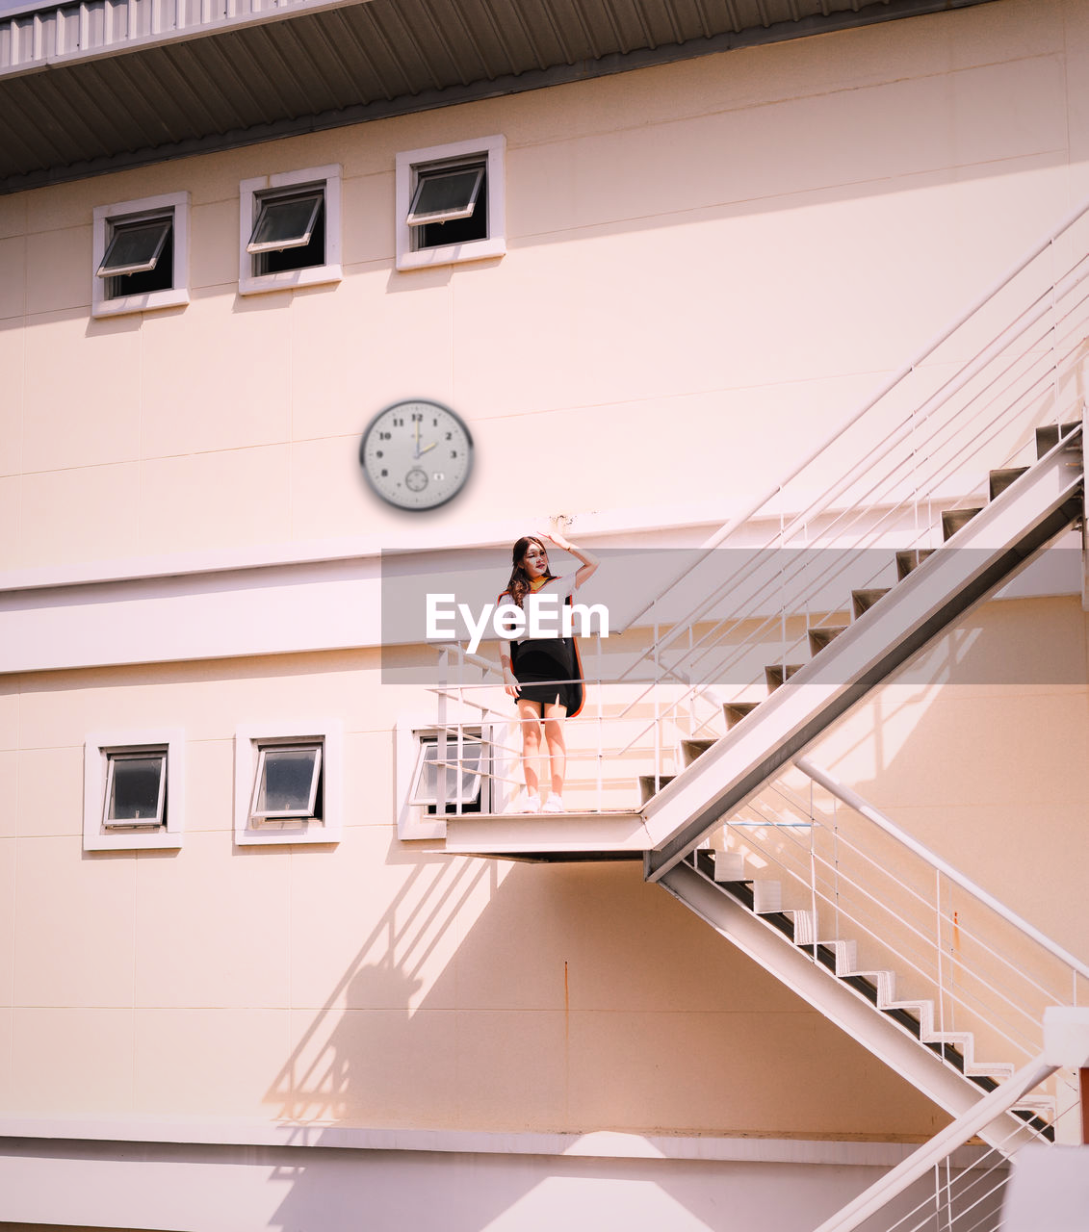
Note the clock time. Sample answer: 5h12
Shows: 2h00
